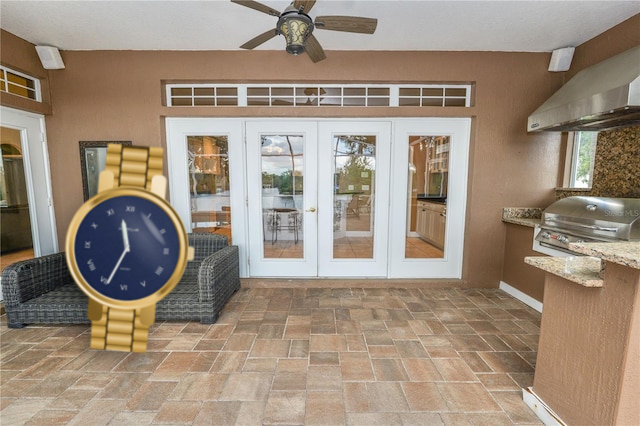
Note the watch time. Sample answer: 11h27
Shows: 11h34
